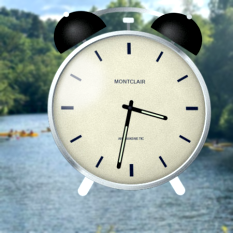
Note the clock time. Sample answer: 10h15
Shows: 3h32
